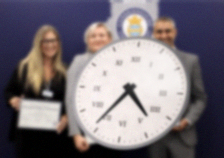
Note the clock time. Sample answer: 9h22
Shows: 4h36
